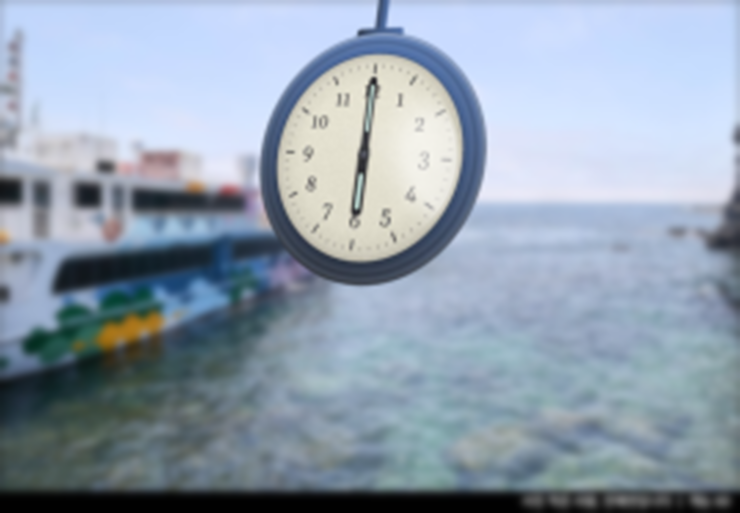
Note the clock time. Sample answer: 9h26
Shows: 6h00
